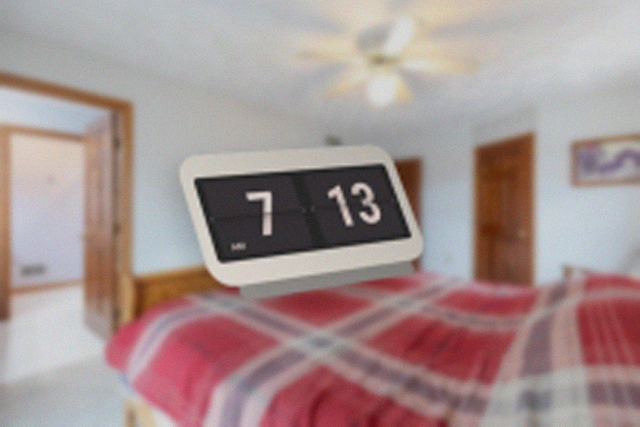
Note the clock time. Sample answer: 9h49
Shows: 7h13
